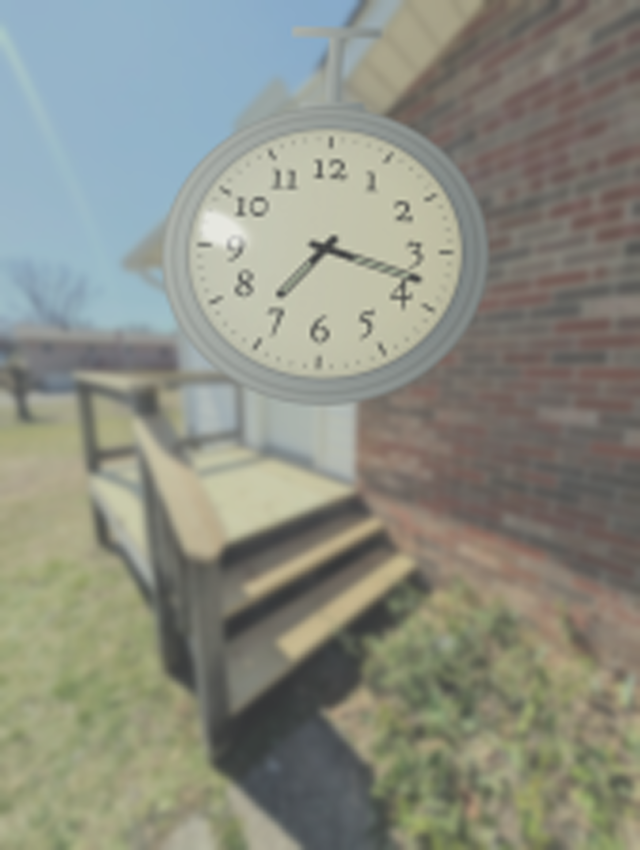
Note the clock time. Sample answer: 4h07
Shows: 7h18
